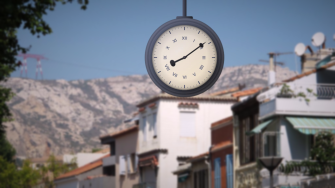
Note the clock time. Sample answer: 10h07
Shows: 8h09
